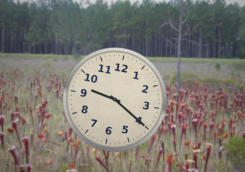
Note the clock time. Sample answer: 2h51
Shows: 9h20
